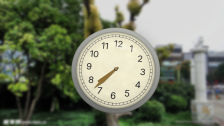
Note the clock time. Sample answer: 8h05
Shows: 7h37
